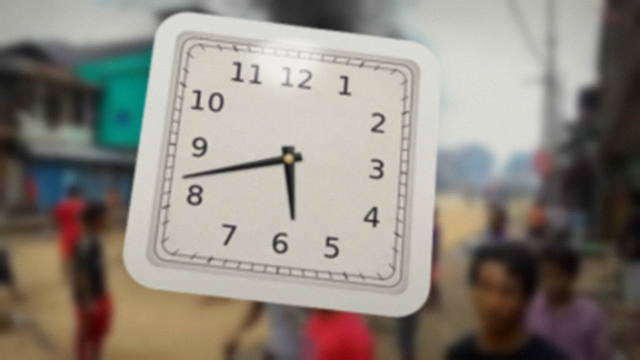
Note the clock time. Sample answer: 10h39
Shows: 5h42
